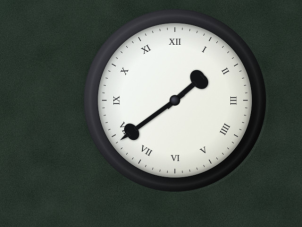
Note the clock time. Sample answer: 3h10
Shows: 1h39
